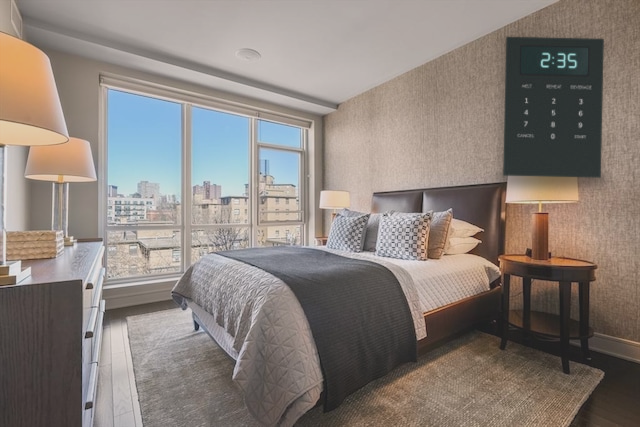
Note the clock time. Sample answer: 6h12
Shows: 2h35
